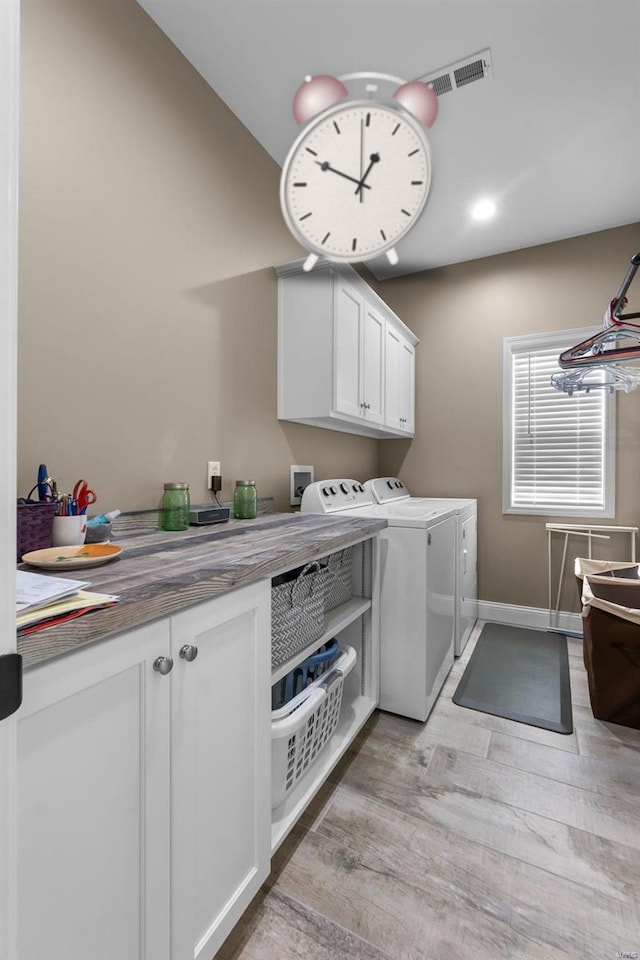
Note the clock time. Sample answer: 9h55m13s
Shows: 12h48m59s
